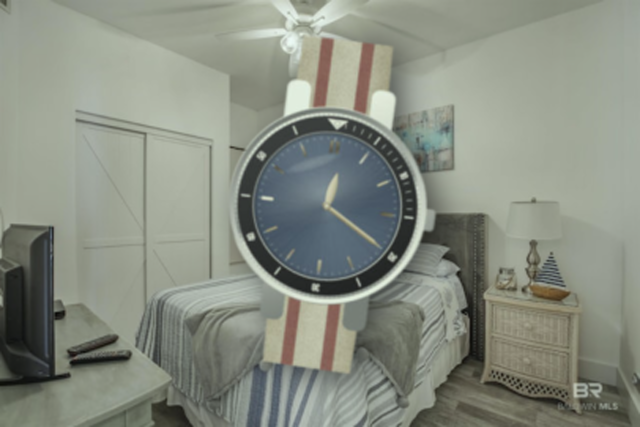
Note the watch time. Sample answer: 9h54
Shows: 12h20
